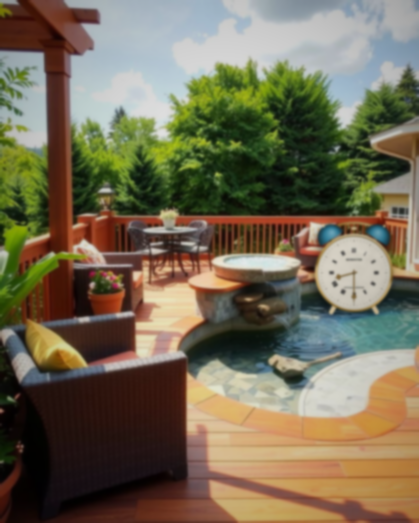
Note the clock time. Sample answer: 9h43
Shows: 8h30
